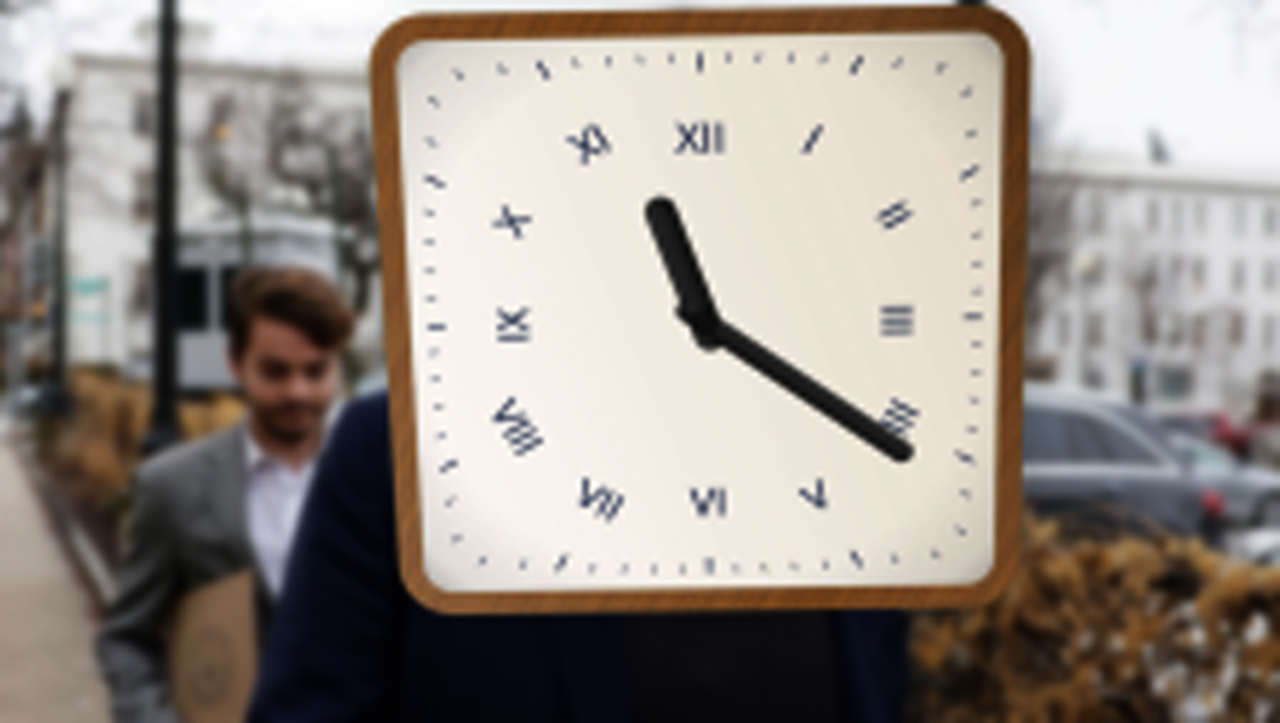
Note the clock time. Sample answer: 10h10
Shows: 11h21
